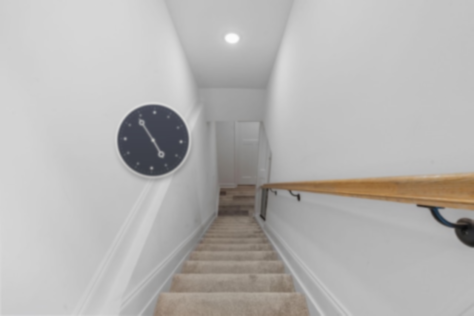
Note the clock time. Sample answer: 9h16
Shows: 4h54
